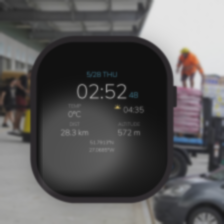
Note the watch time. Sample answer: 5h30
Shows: 2h52
